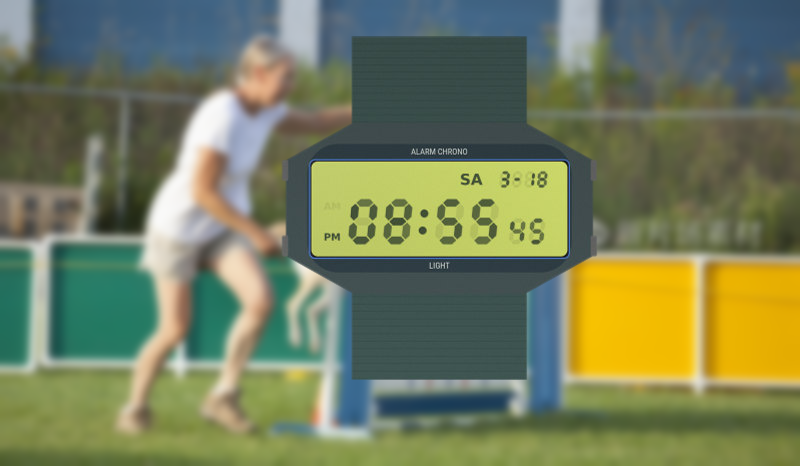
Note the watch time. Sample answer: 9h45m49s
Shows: 8h55m45s
